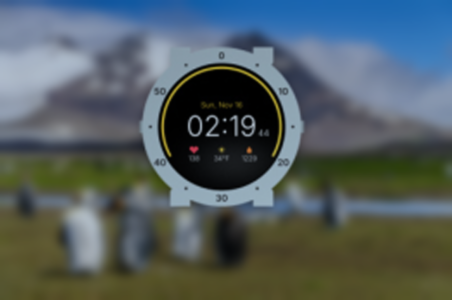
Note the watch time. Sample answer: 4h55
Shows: 2h19
